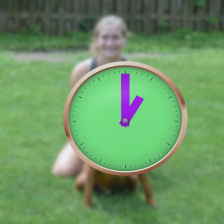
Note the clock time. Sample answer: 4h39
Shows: 1h00
